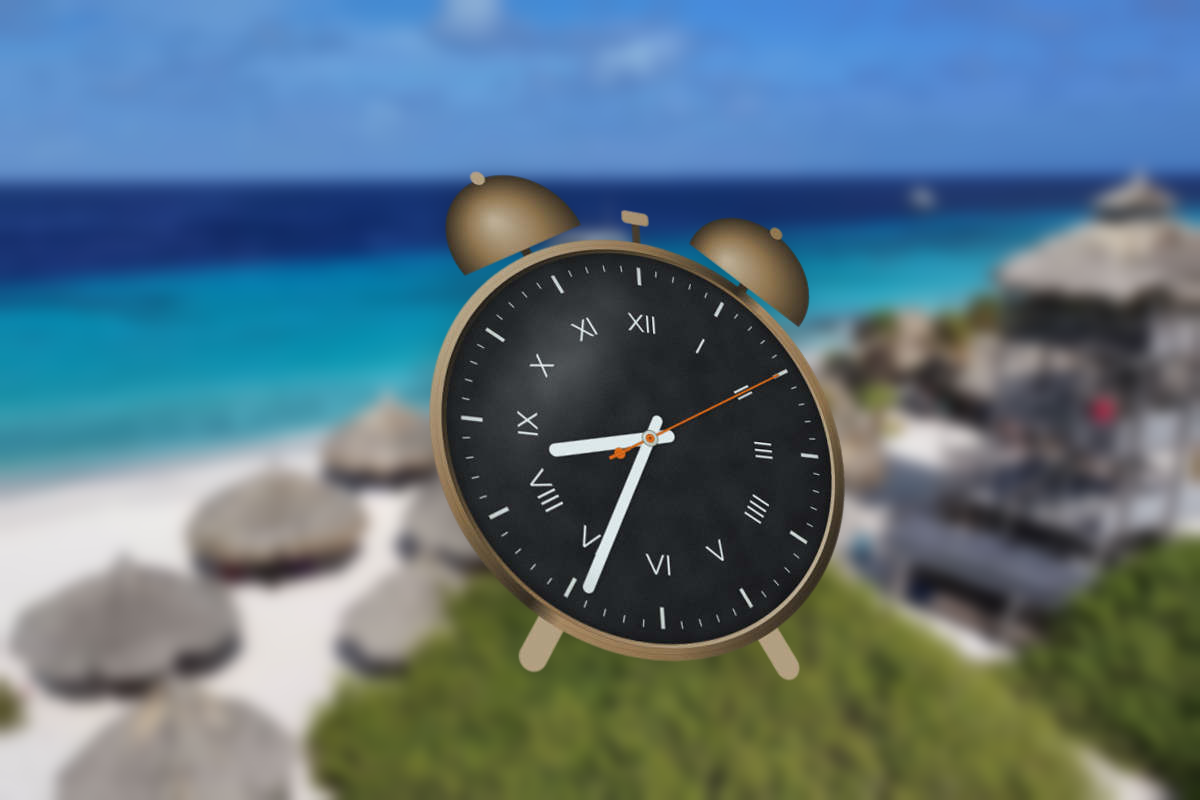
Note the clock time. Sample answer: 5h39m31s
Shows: 8h34m10s
